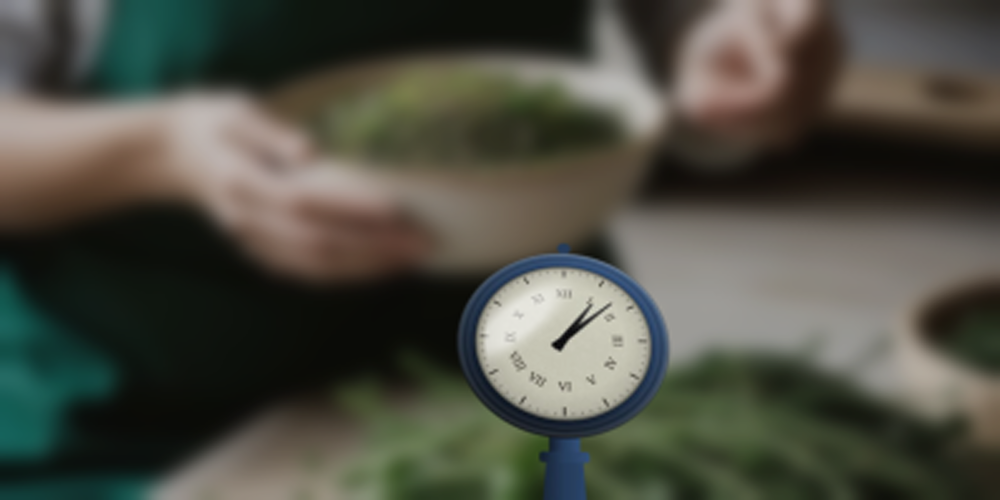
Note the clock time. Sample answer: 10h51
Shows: 1h08
